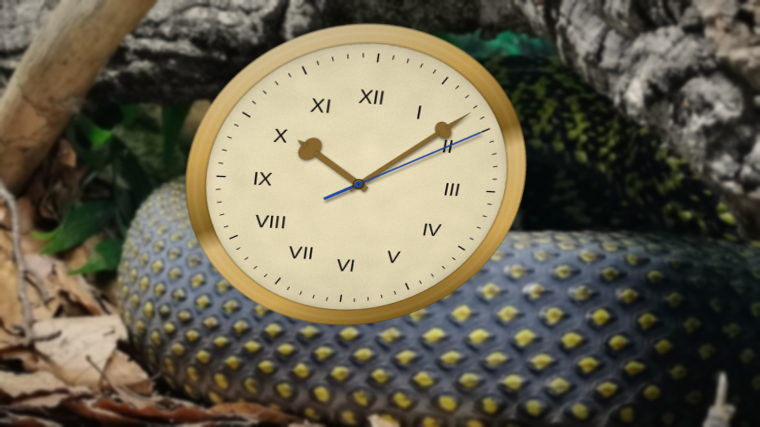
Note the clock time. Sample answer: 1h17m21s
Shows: 10h08m10s
